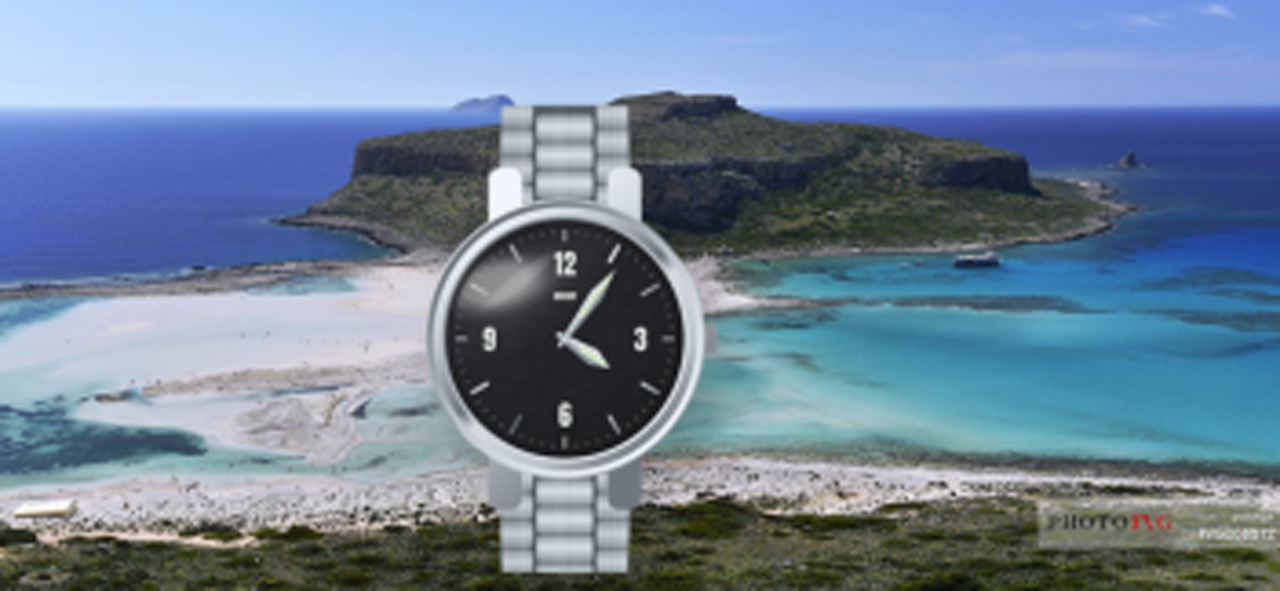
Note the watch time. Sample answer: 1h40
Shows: 4h06
